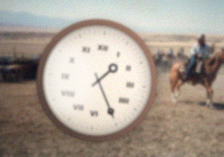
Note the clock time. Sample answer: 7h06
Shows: 1h25
